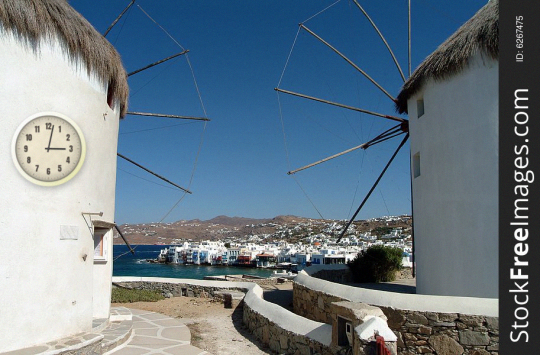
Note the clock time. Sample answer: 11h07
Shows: 3h02
